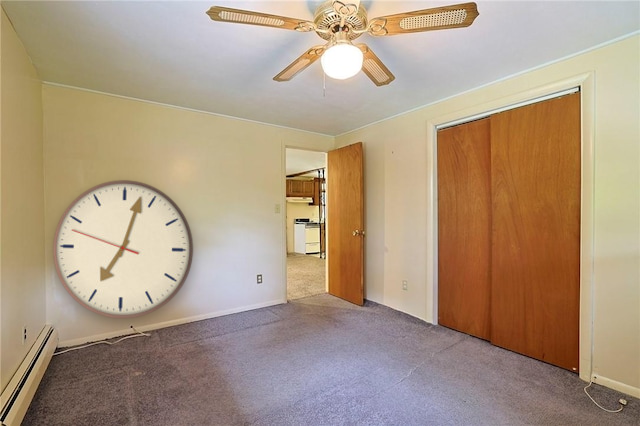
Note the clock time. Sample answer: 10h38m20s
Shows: 7h02m48s
